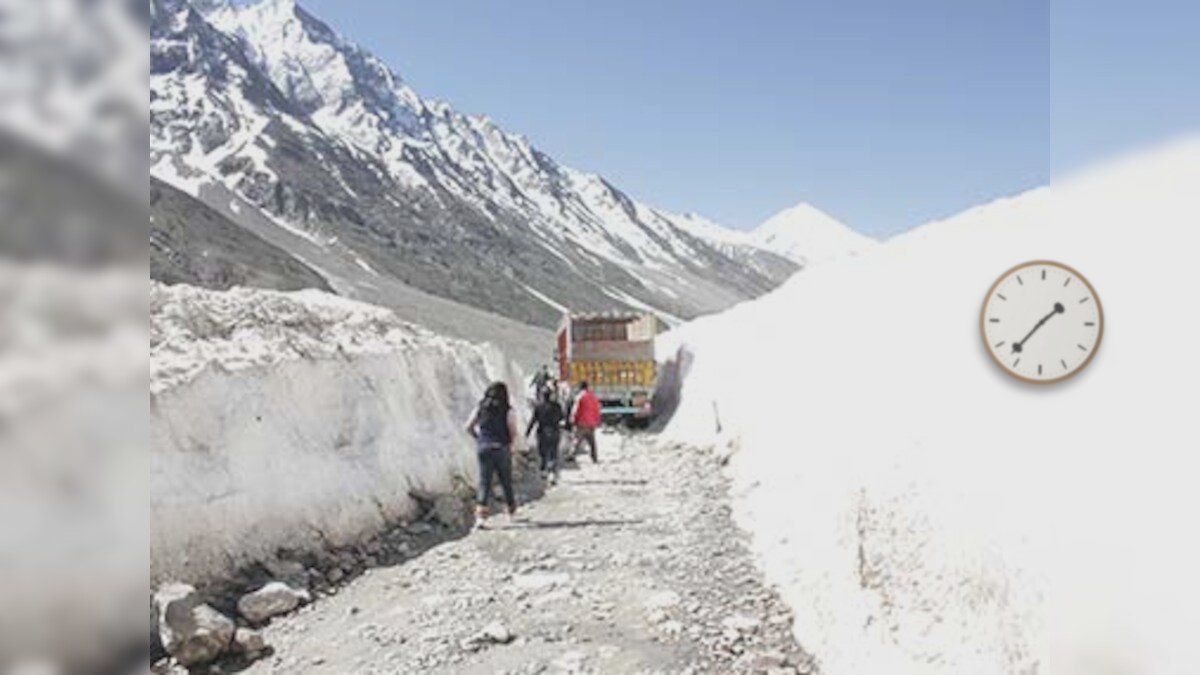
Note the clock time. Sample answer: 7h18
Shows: 1h37
